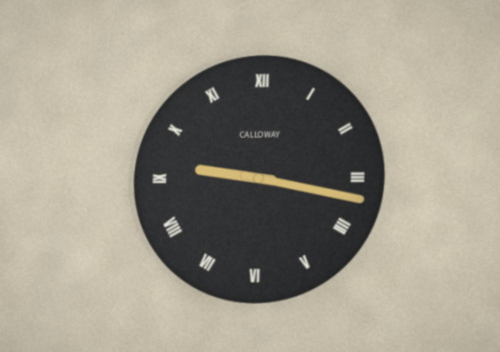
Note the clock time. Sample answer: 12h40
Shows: 9h17
